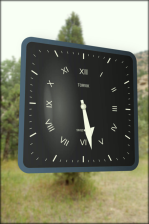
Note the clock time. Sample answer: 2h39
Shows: 5h28
